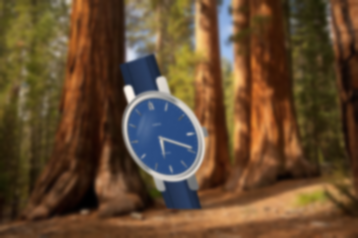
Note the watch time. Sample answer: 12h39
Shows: 6h19
